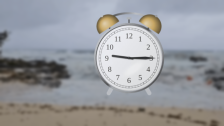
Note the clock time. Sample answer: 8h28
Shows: 9h15
